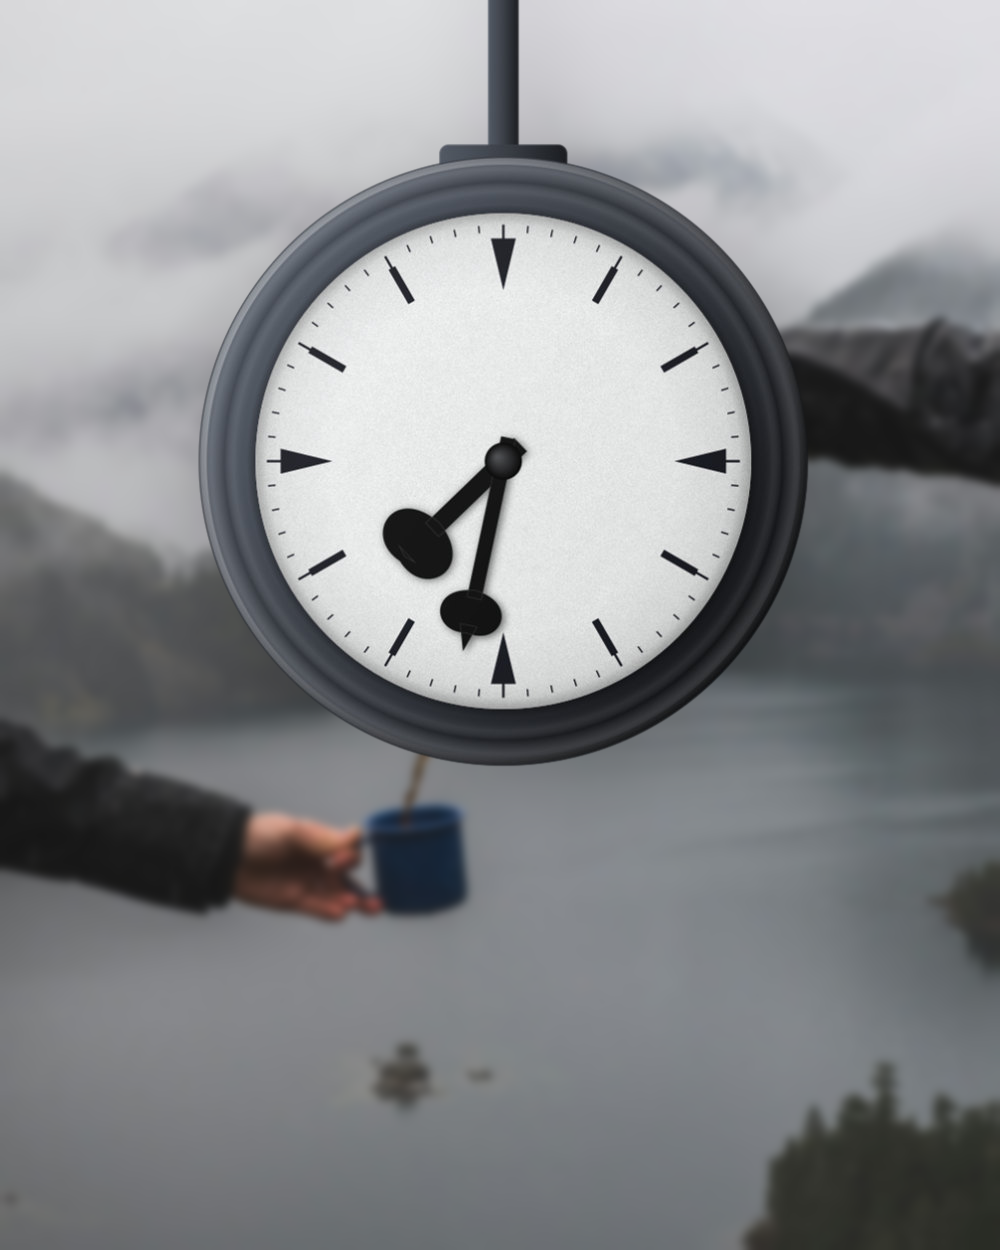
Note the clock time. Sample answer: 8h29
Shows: 7h32
